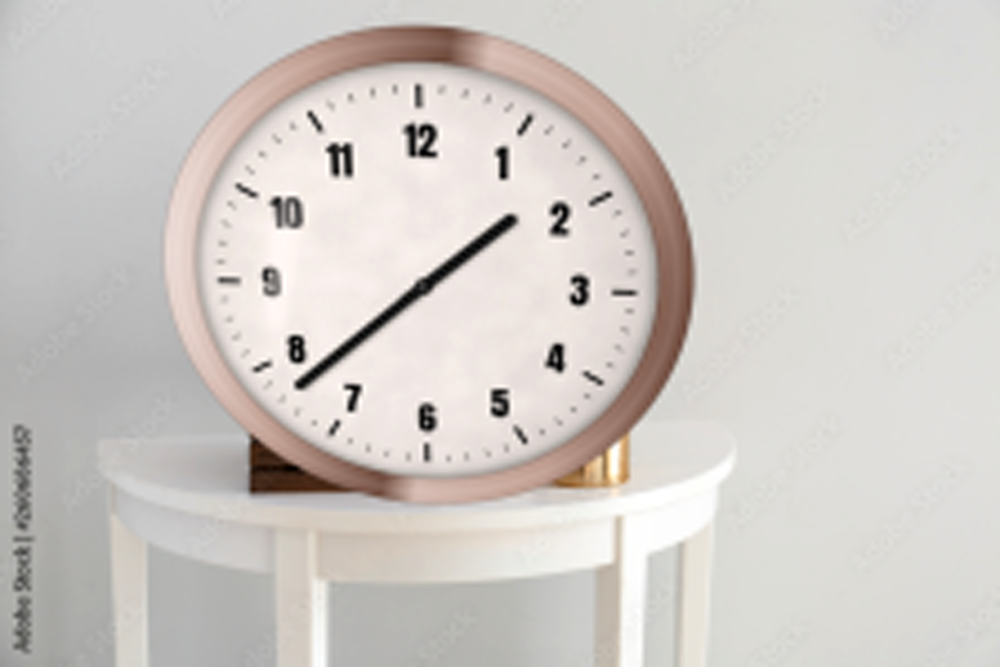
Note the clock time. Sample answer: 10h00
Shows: 1h38
